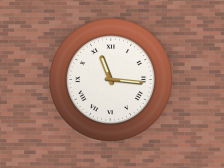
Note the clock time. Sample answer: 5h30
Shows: 11h16
